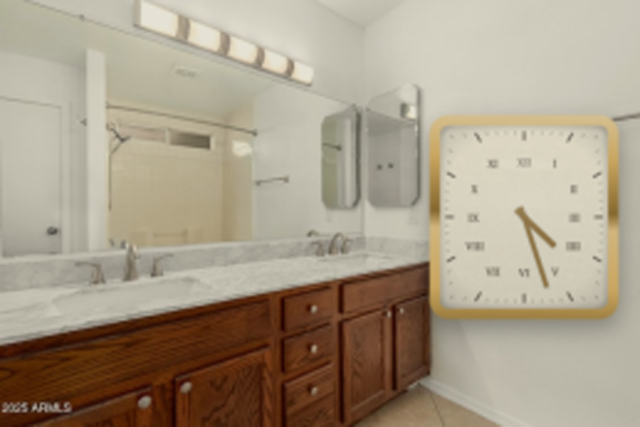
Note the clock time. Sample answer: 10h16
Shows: 4h27
